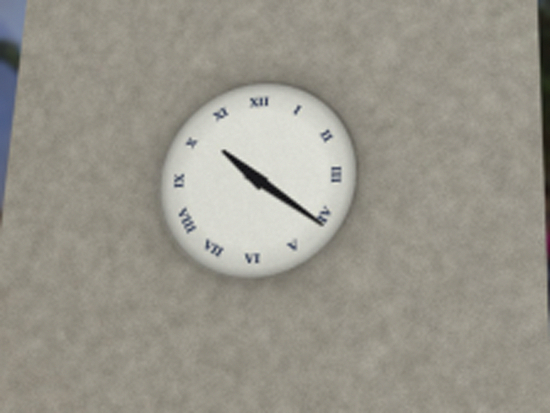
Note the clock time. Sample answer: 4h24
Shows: 10h21
